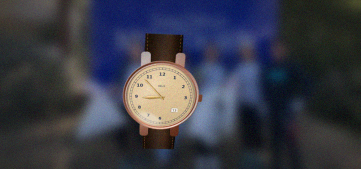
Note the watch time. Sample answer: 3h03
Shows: 8h53
